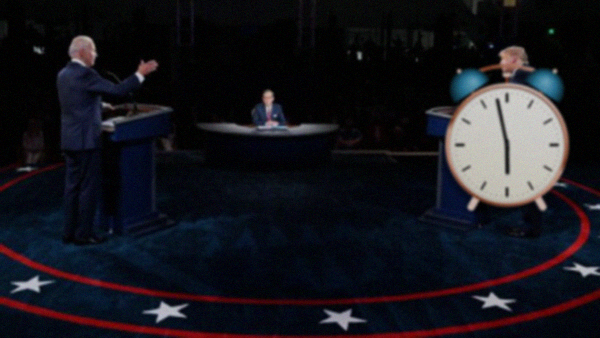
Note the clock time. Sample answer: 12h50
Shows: 5h58
